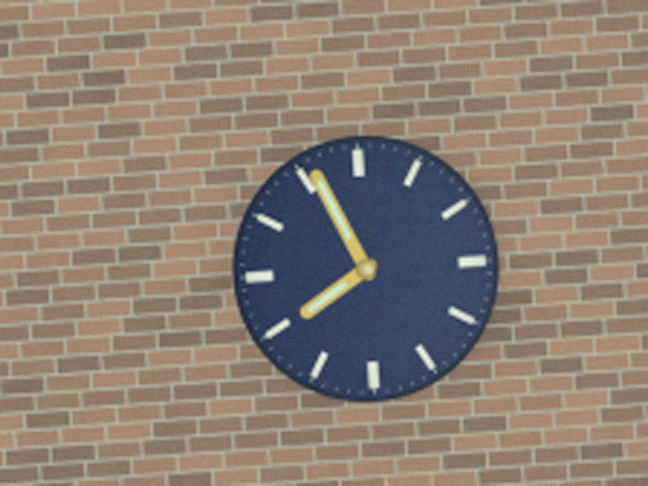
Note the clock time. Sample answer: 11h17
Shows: 7h56
